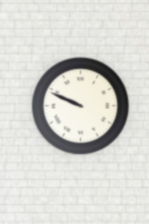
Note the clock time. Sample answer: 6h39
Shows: 9h49
